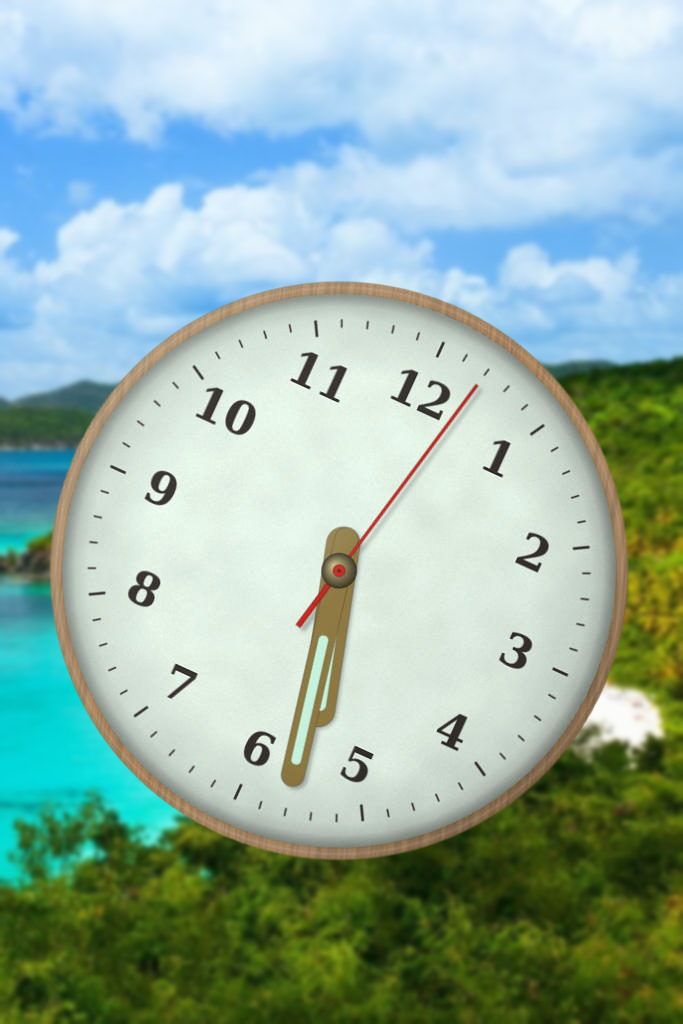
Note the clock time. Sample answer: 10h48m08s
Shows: 5h28m02s
